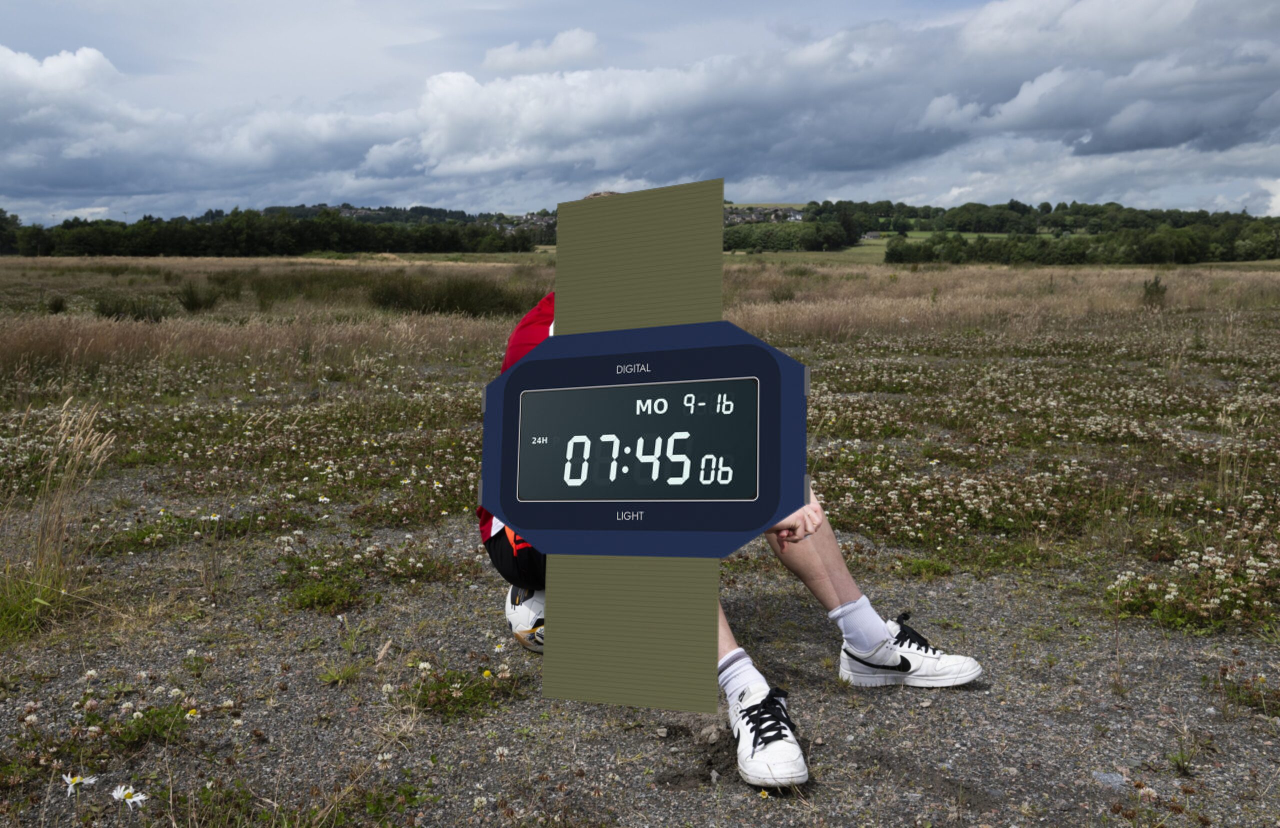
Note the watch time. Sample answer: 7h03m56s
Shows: 7h45m06s
